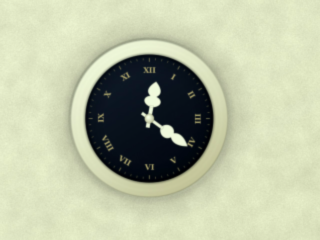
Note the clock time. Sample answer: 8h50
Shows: 12h21
